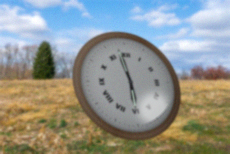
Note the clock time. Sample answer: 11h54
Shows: 5h58
